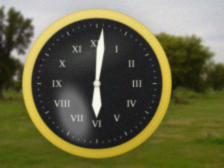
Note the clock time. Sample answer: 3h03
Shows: 6h01
